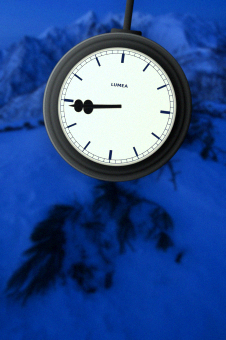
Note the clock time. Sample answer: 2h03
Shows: 8h44
